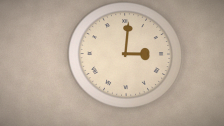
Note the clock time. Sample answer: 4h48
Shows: 3h01
